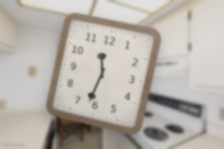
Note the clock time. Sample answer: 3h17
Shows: 11h32
